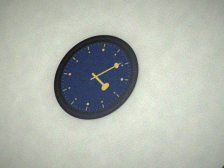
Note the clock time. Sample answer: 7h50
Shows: 4h09
